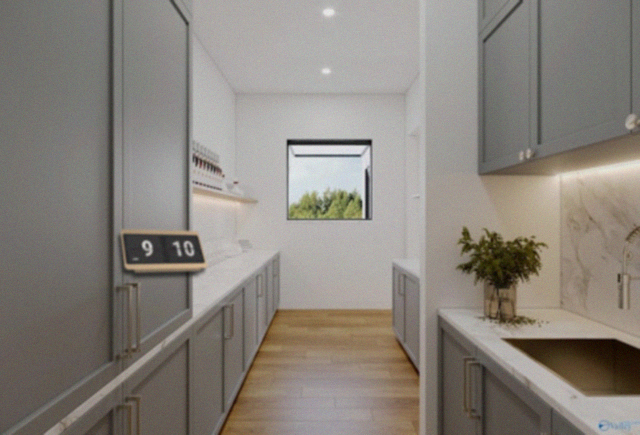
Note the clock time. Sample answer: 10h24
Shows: 9h10
